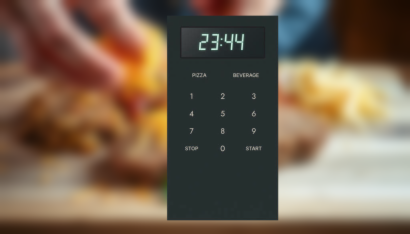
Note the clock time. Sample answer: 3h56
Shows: 23h44
